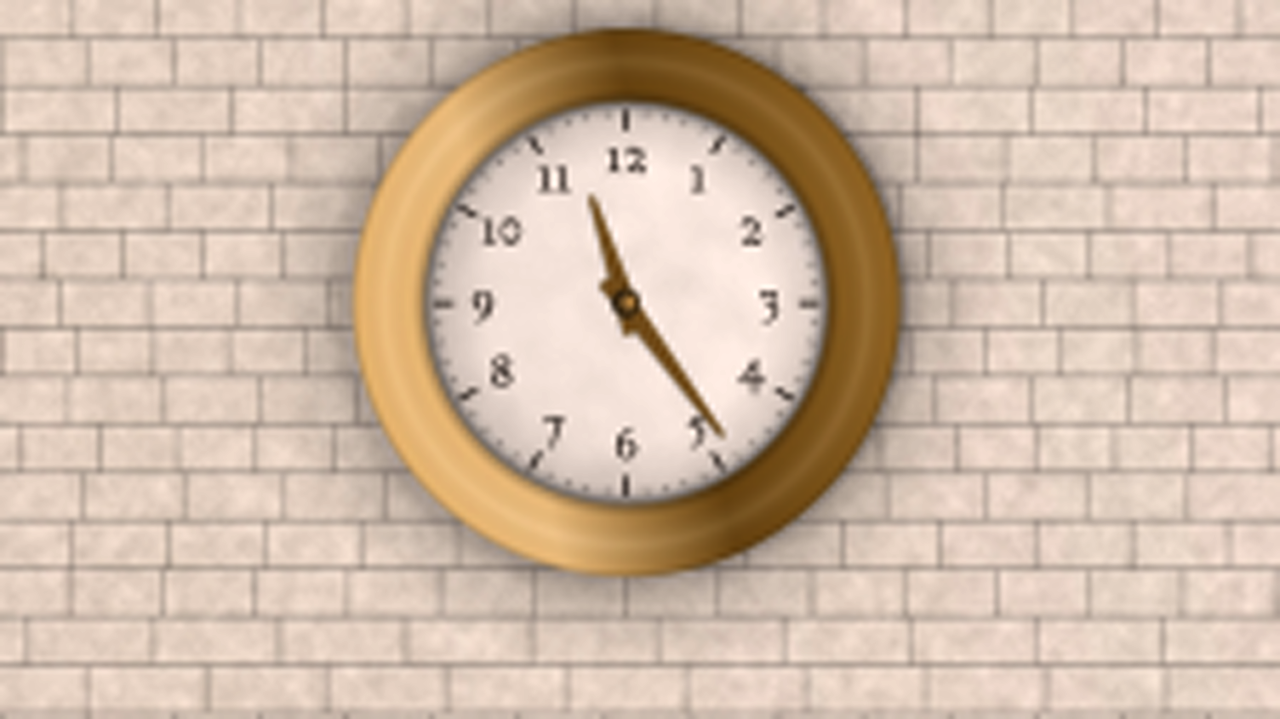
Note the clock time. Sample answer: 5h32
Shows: 11h24
